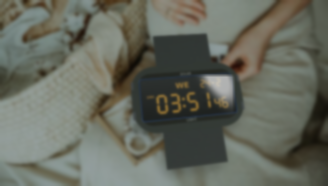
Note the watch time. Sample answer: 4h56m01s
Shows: 3h51m46s
